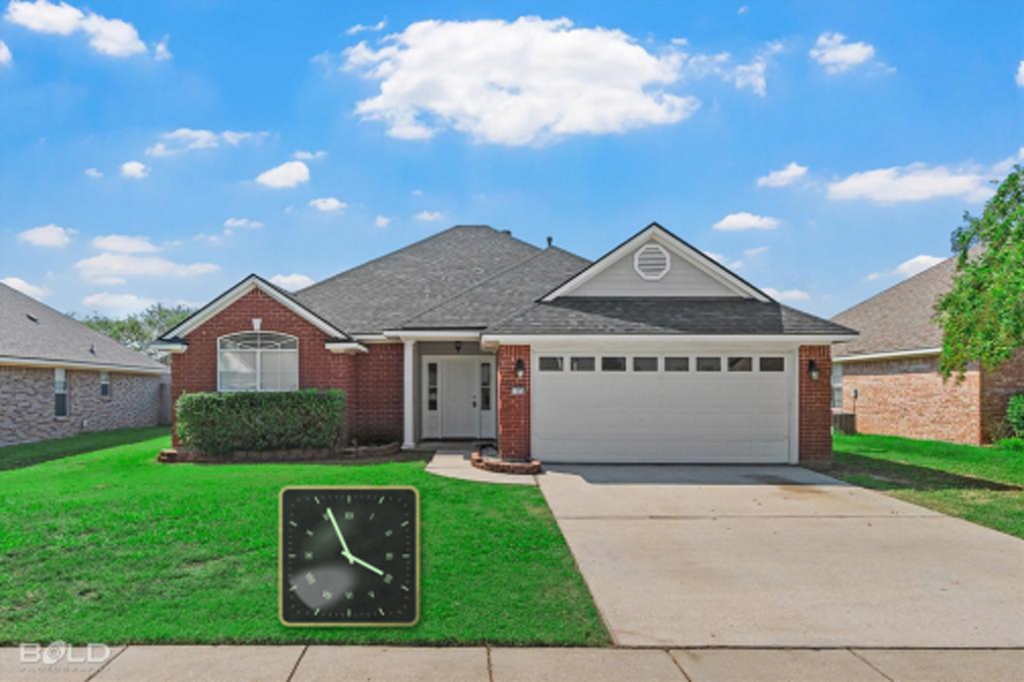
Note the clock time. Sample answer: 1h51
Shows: 3h56
